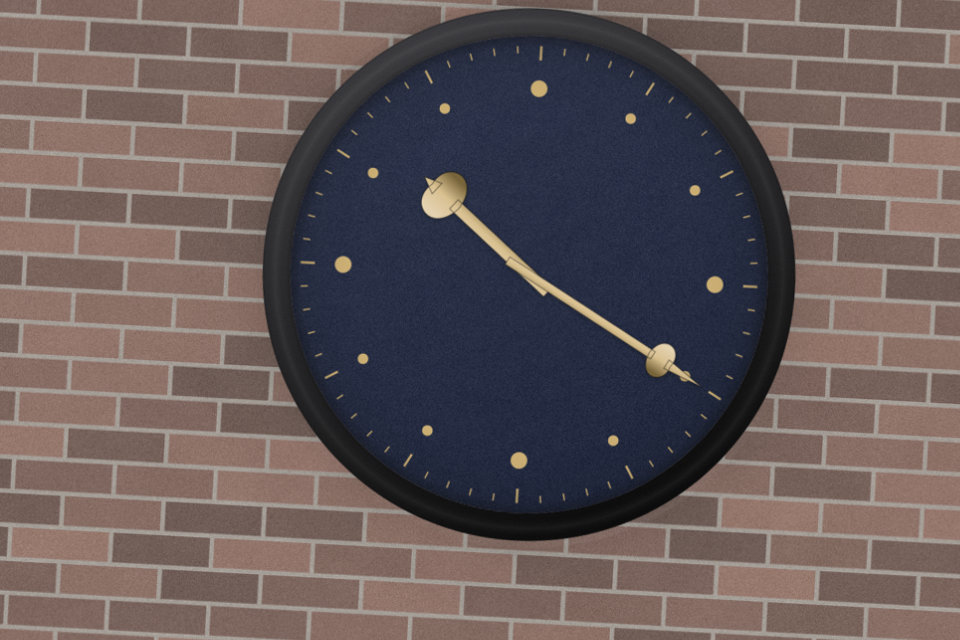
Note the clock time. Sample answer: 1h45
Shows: 10h20
